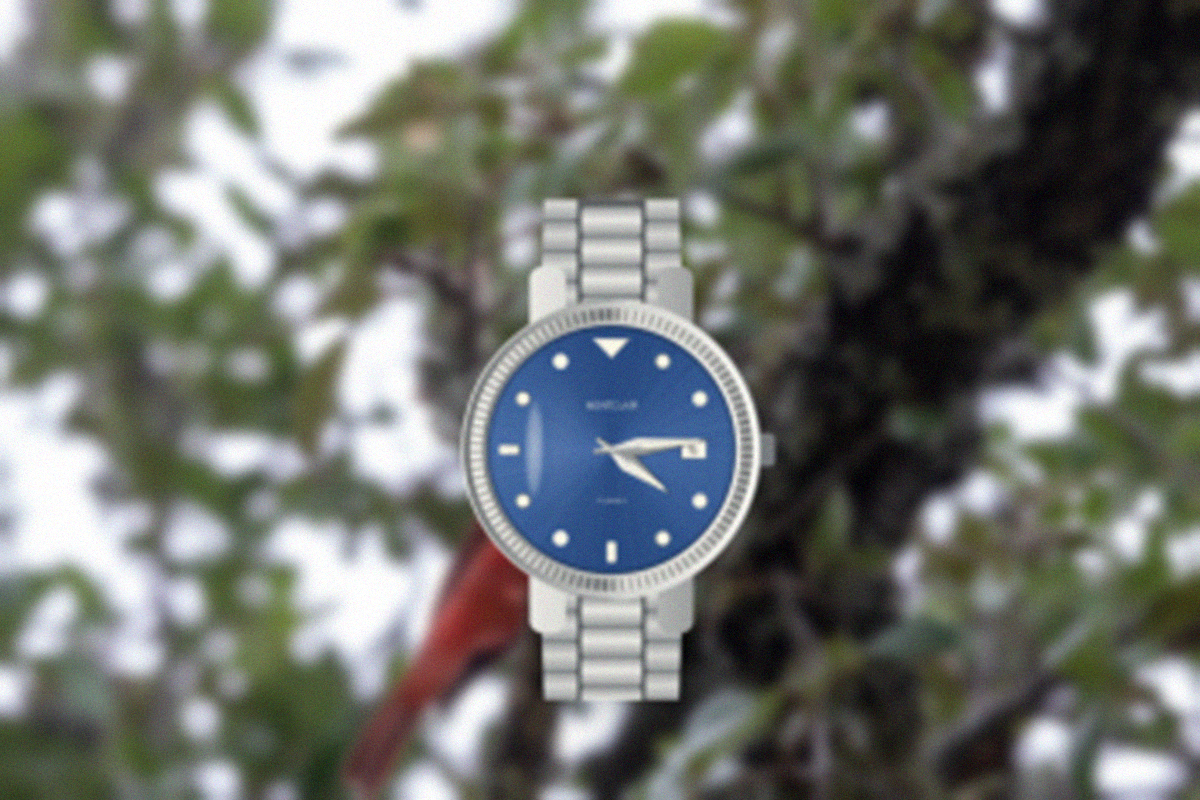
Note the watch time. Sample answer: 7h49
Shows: 4h14
